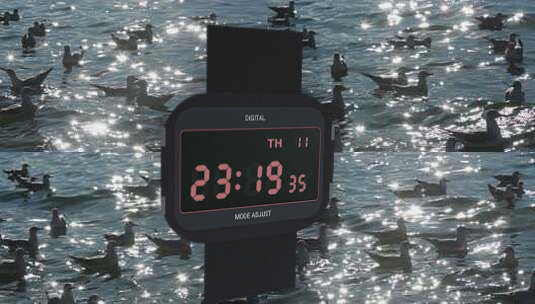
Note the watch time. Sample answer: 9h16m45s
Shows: 23h19m35s
